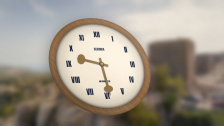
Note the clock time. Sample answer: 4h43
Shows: 9h29
